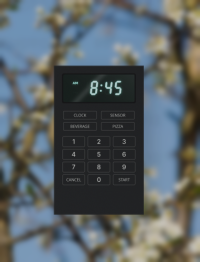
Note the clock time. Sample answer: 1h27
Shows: 8h45
